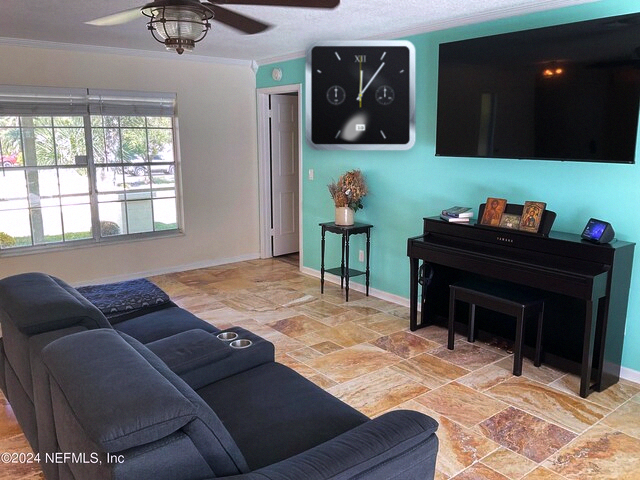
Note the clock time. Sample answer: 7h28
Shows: 12h06
